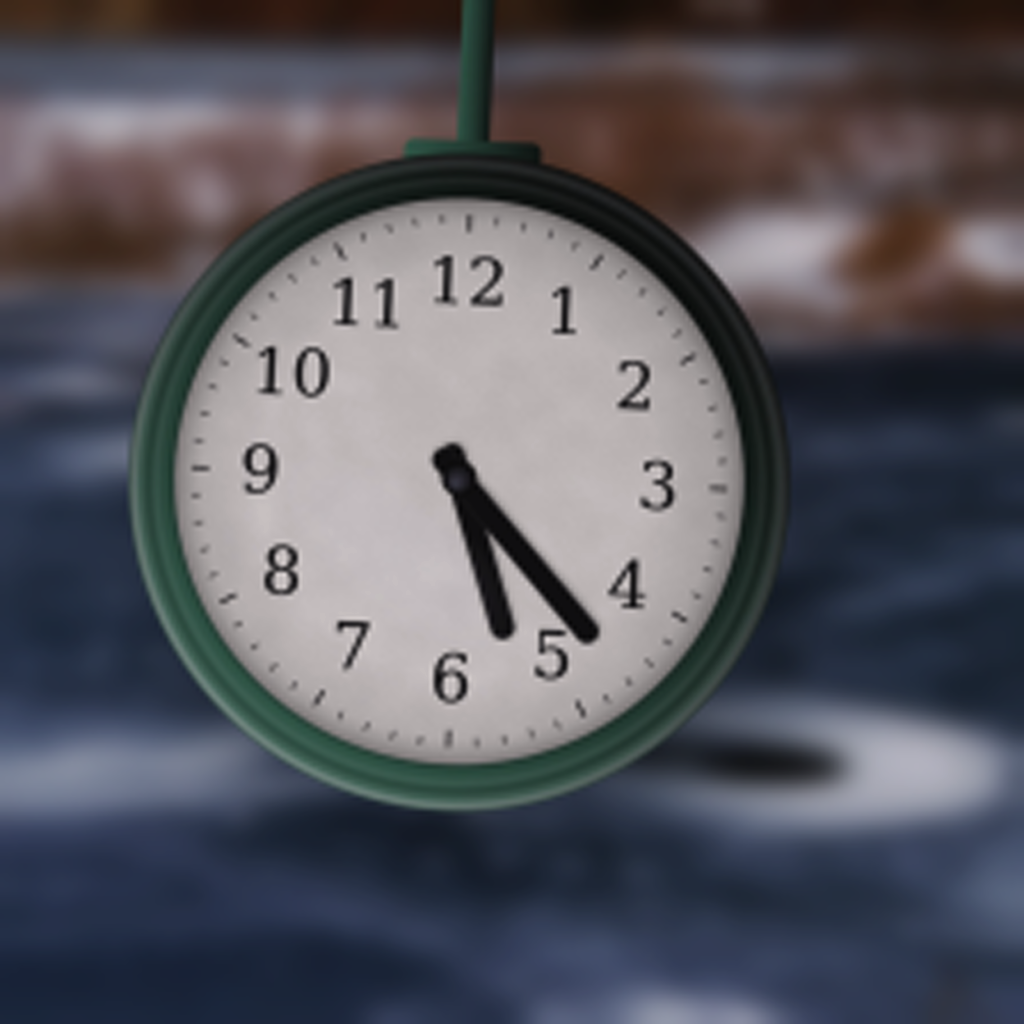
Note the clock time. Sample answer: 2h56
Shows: 5h23
